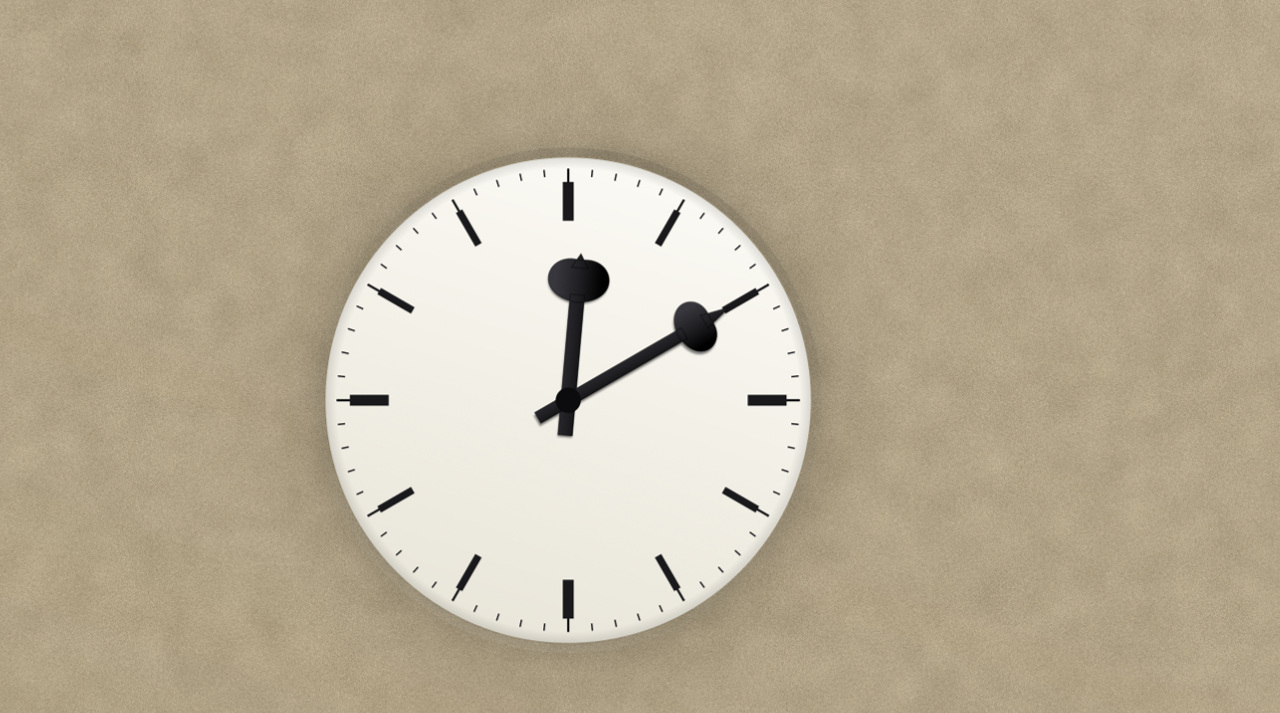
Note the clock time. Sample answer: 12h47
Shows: 12h10
